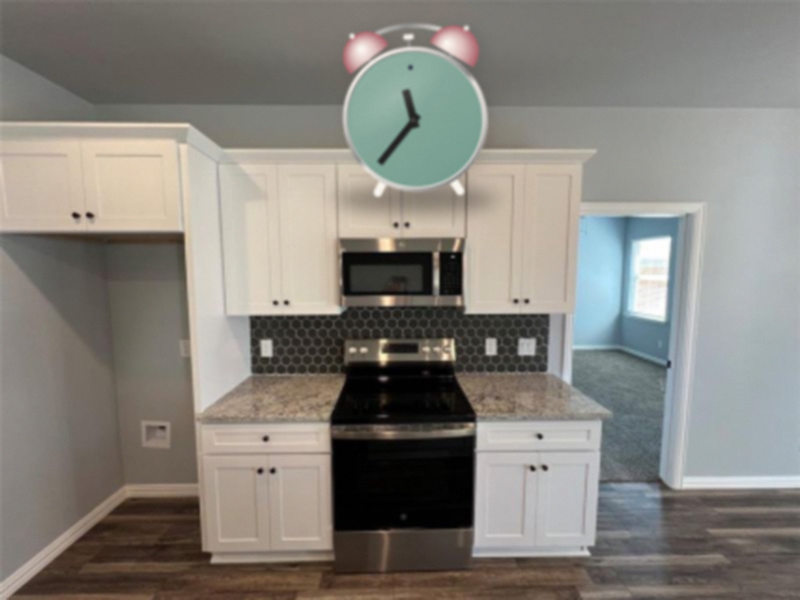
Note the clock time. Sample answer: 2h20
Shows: 11h37
